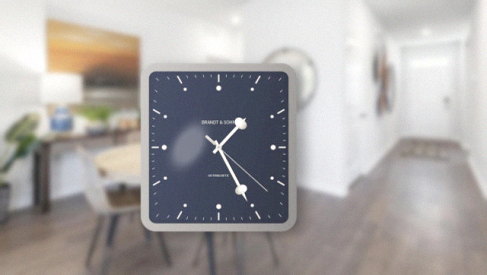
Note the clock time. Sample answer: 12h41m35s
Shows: 1h25m22s
